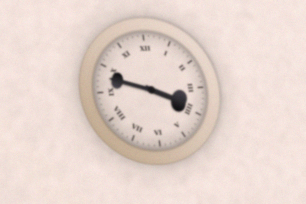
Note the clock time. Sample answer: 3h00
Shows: 3h48
